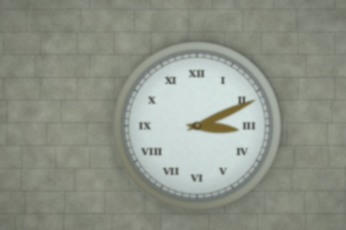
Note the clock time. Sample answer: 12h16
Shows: 3h11
